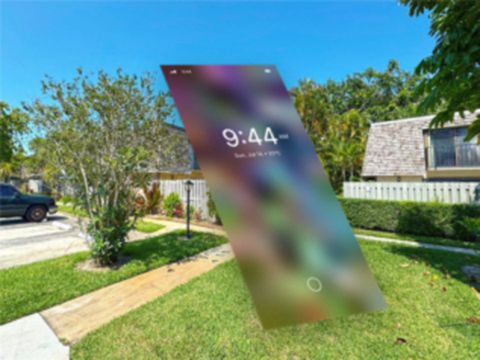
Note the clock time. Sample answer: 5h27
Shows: 9h44
